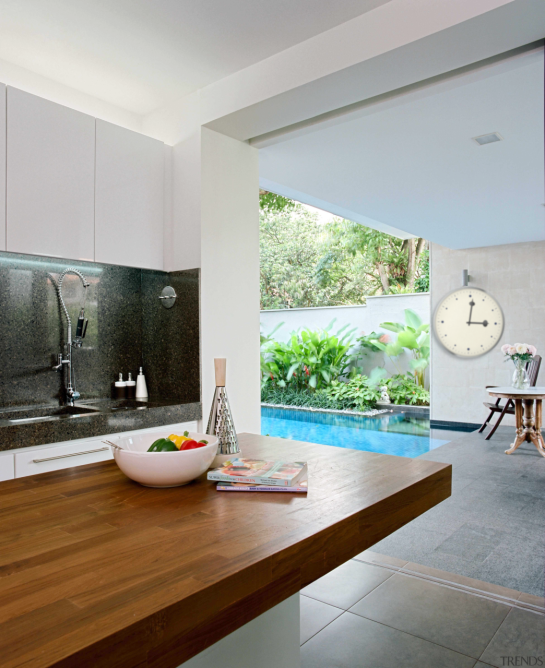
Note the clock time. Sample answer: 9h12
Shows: 3h01
